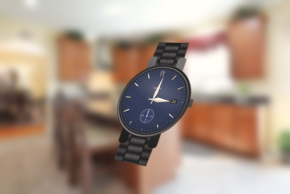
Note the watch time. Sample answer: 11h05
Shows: 3h01
